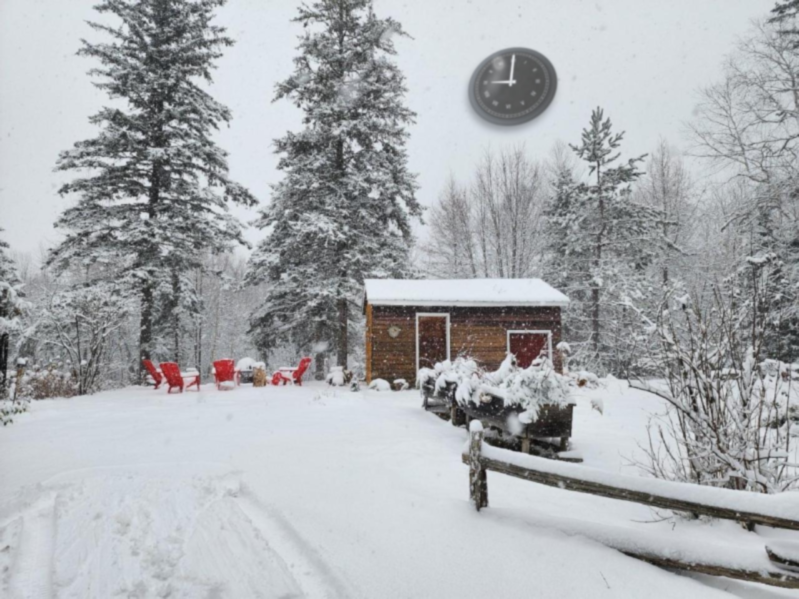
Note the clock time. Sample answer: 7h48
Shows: 9h00
